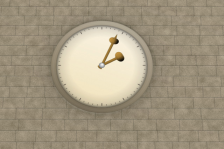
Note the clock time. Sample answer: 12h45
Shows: 2h04
